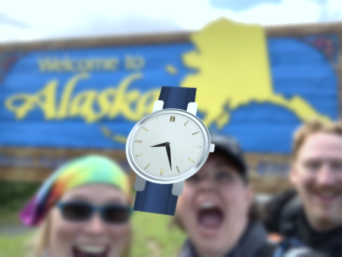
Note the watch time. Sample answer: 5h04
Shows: 8h27
